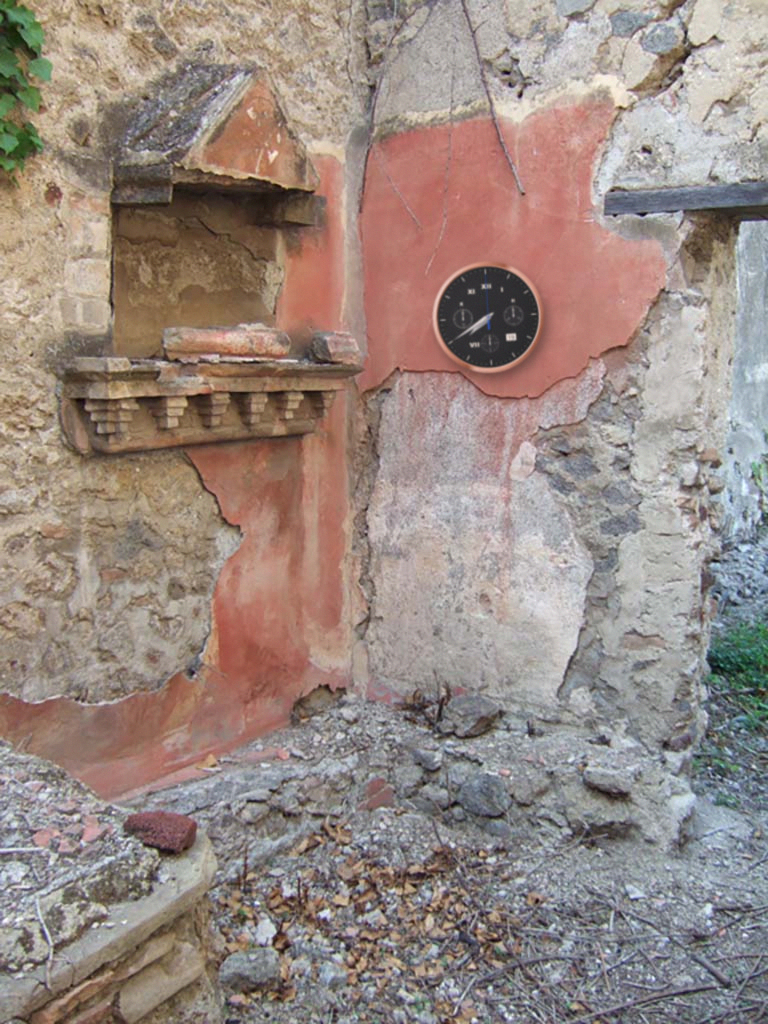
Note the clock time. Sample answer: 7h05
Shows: 7h40
